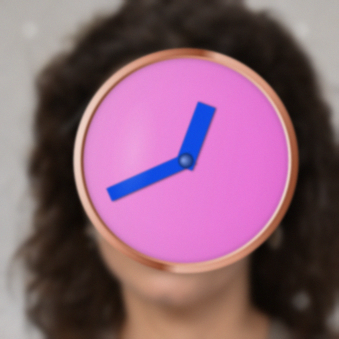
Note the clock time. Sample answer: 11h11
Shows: 12h41
